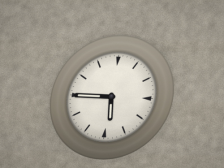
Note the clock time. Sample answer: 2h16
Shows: 5h45
